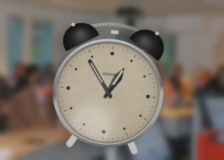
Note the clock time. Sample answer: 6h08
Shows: 12h54
